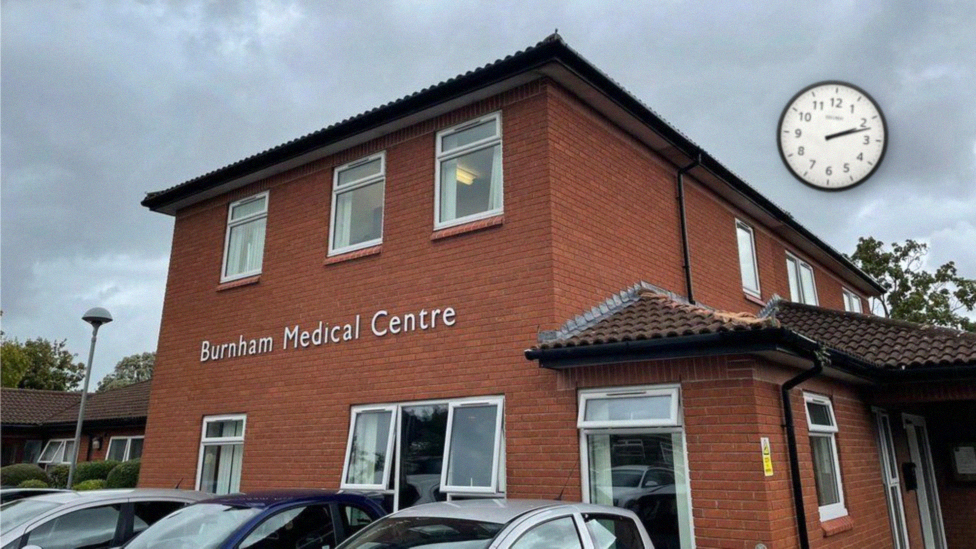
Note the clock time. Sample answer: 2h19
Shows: 2h12
